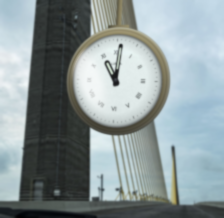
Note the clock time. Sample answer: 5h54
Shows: 11h01
